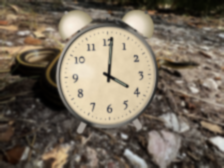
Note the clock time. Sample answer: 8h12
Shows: 4h01
